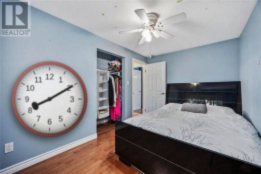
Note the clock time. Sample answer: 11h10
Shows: 8h10
